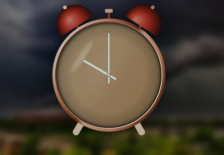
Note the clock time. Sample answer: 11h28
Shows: 10h00
